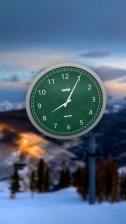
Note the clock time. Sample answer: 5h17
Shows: 8h05
